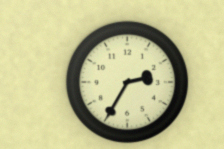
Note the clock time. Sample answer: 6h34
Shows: 2h35
